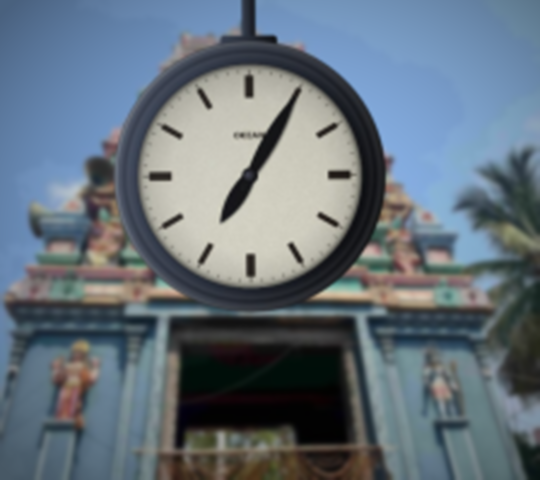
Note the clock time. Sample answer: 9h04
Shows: 7h05
